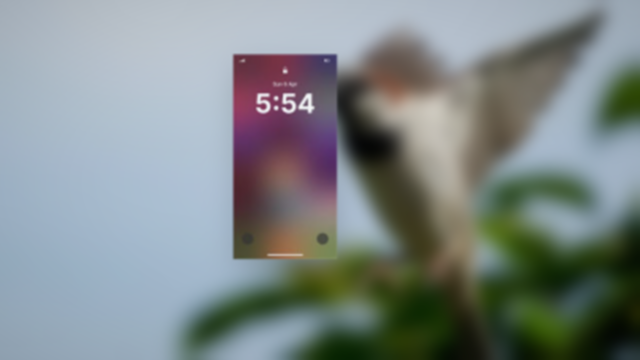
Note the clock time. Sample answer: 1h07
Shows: 5h54
